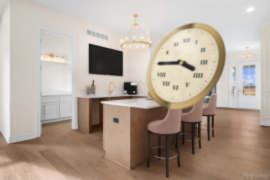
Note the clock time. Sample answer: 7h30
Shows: 3h45
